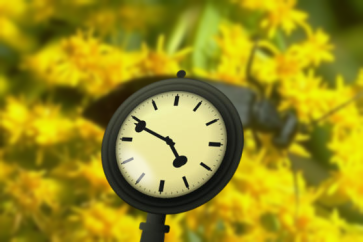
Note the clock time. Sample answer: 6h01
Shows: 4h49
